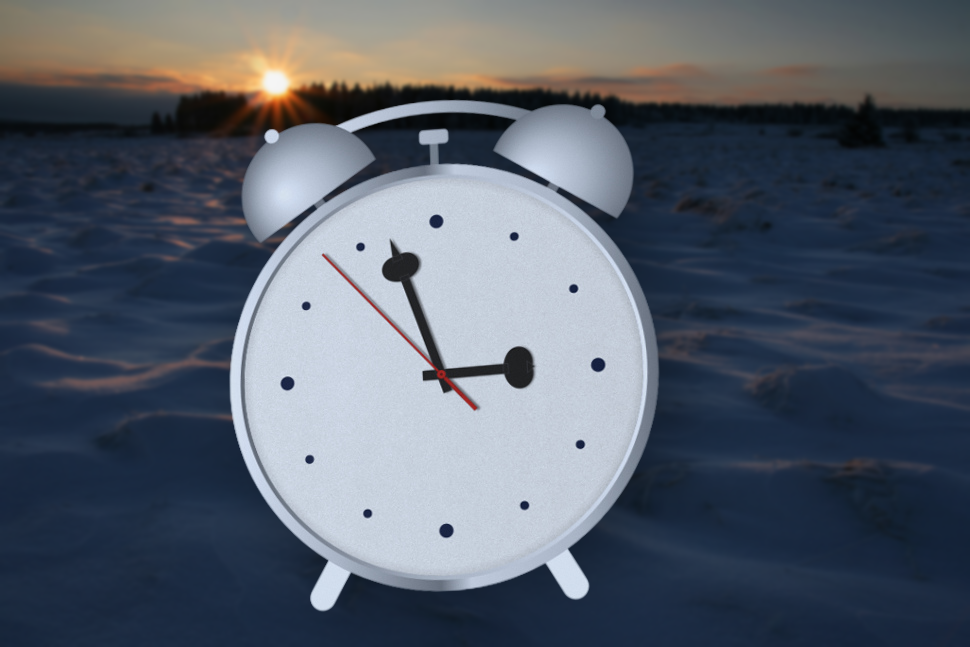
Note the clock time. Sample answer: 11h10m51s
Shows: 2h56m53s
